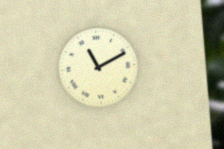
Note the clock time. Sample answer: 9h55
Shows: 11h11
